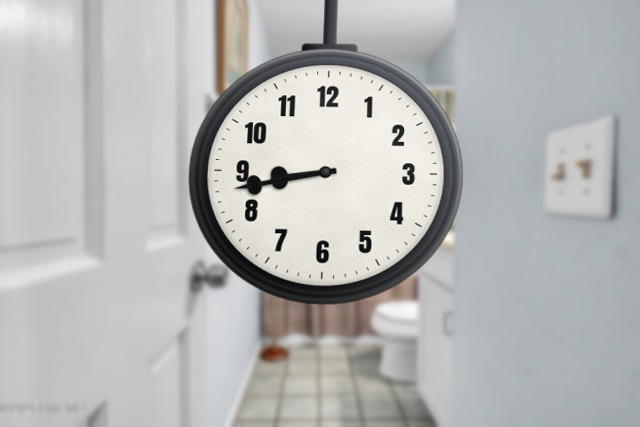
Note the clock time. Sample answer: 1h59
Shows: 8h43
